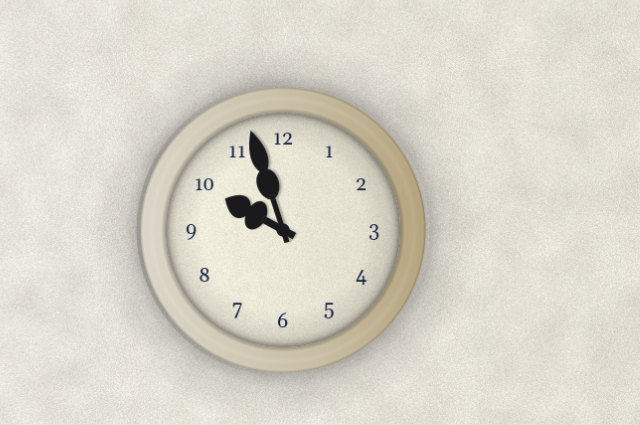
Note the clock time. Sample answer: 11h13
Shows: 9h57
